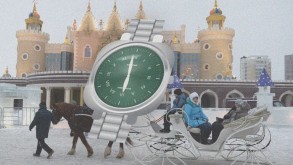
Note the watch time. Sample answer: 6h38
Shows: 5h59
